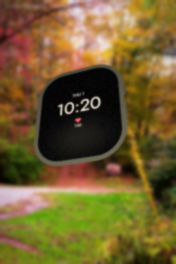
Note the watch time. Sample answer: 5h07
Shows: 10h20
